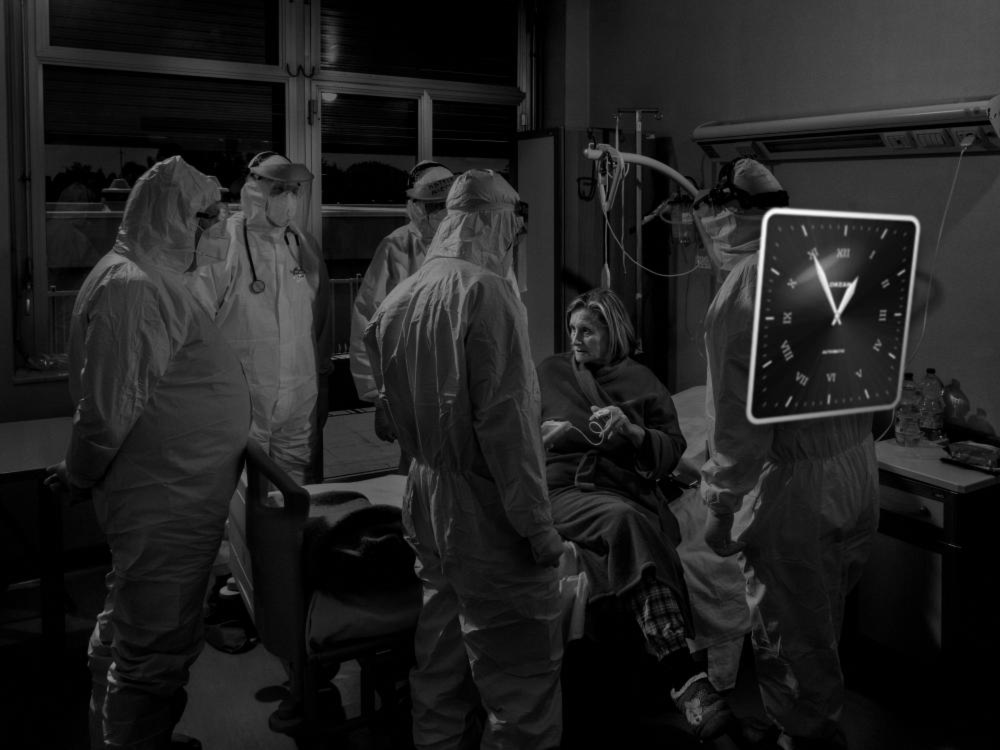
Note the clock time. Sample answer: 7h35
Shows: 12h55
